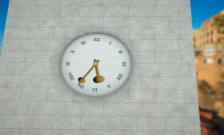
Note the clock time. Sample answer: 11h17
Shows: 5h36
